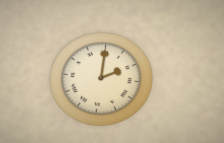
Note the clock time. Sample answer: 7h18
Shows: 2h00
